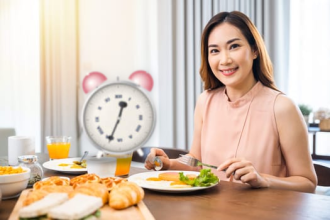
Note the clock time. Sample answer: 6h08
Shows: 12h34
